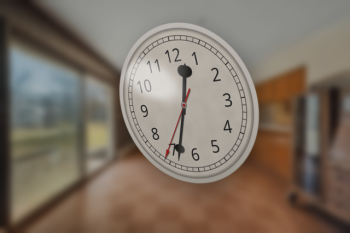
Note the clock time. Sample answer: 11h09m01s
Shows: 12h33m36s
